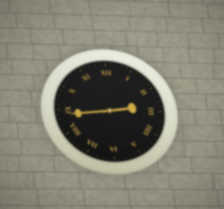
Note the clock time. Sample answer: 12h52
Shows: 2h44
